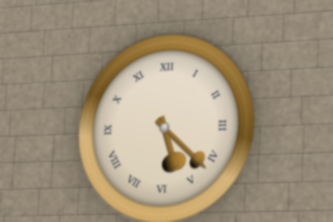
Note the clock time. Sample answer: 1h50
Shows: 5h22
